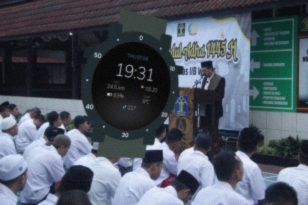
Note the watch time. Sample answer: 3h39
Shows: 19h31
